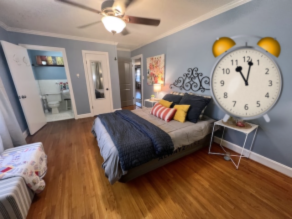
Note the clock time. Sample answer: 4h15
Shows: 11h02
